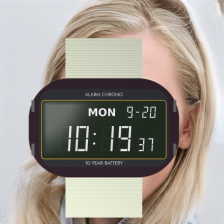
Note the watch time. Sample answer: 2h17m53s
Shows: 10h19m37s
